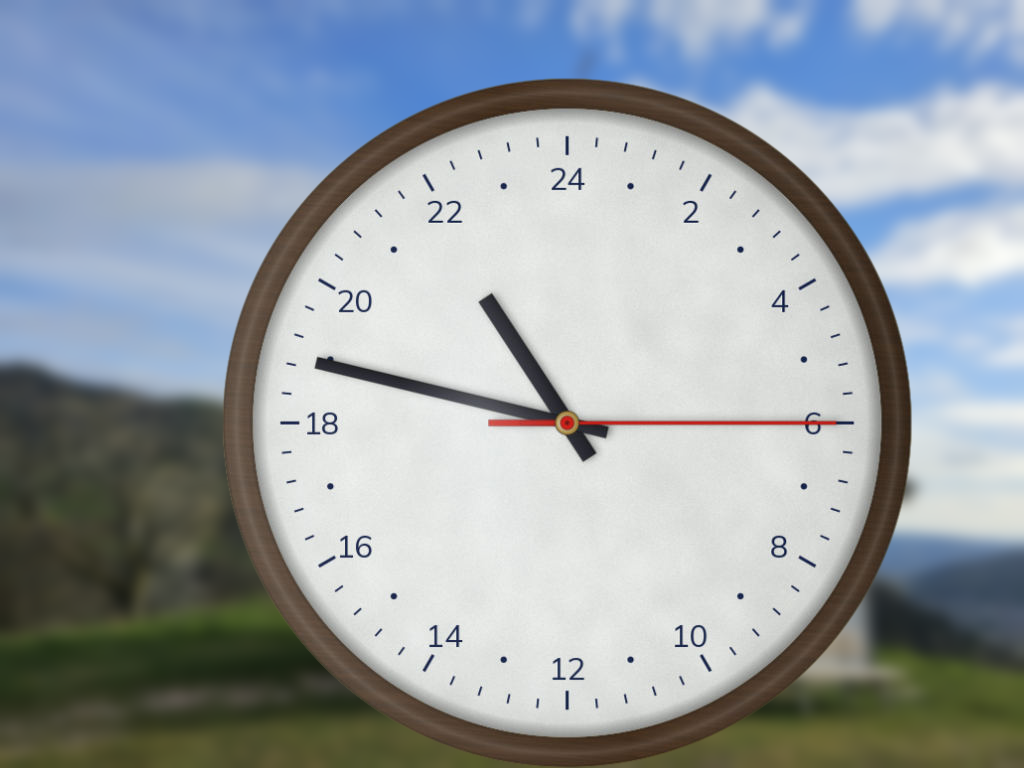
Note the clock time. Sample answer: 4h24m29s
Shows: 21h47m15s
